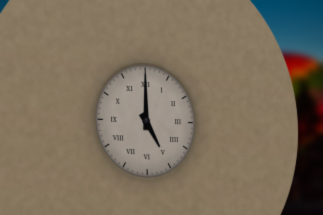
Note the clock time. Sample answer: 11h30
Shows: 5h00
